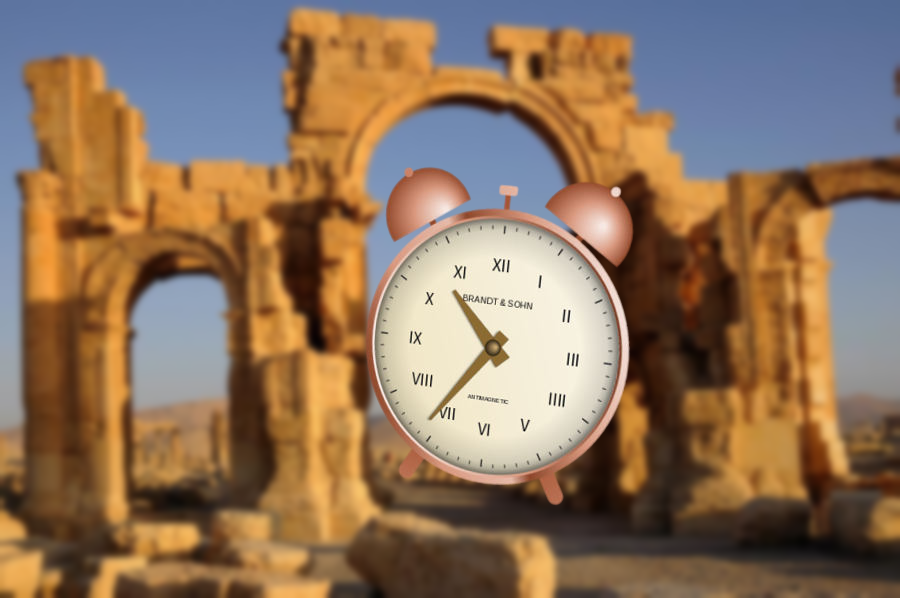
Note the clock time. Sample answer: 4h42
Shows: 10h36
